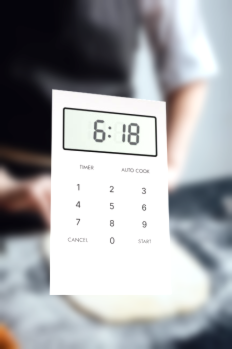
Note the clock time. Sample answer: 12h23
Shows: 6h18
